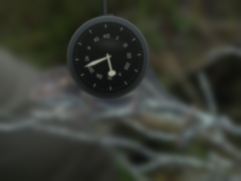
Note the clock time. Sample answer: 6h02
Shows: 5h42
